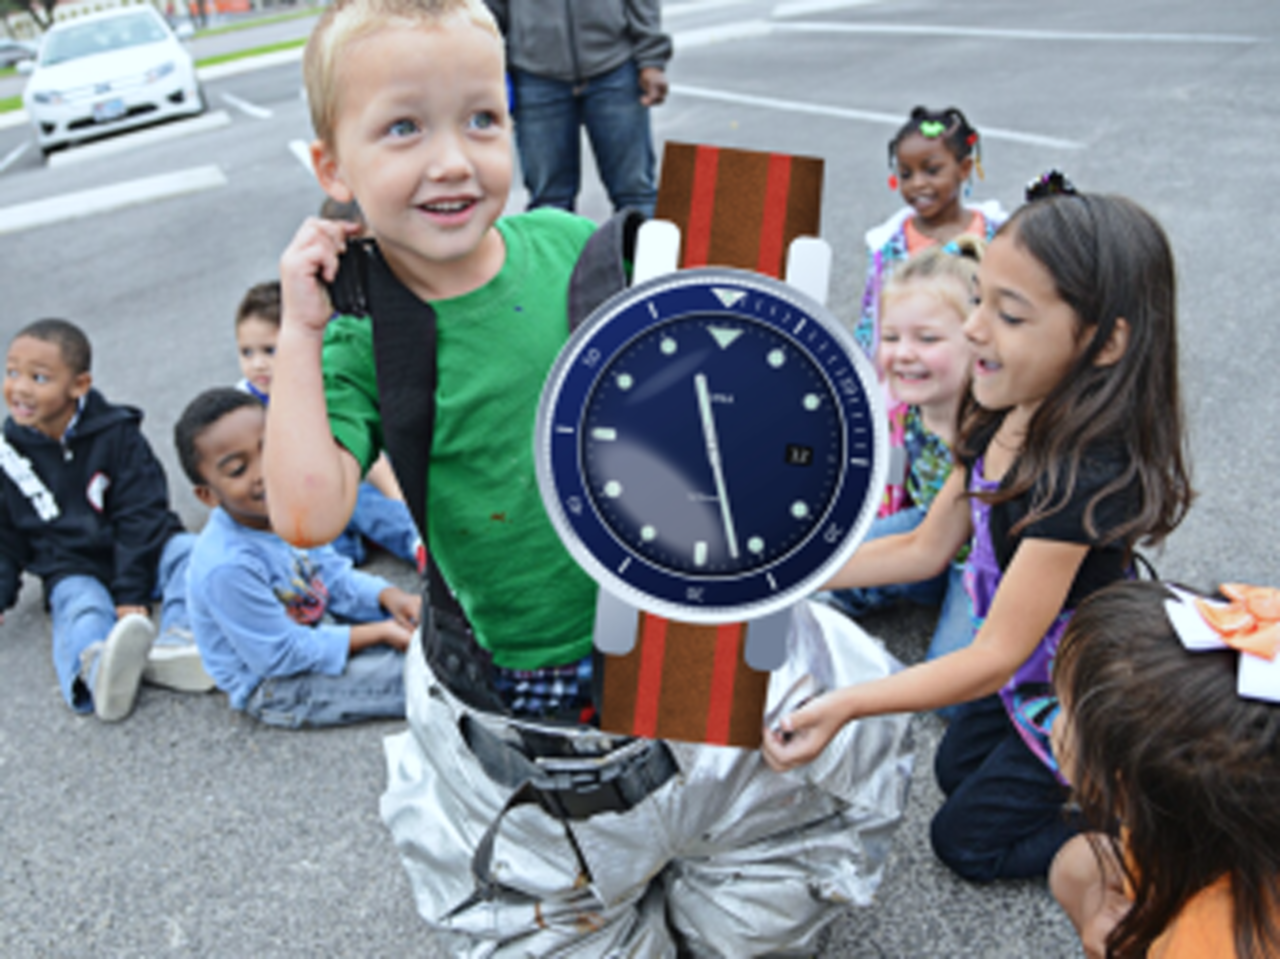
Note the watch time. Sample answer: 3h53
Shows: 11h27
